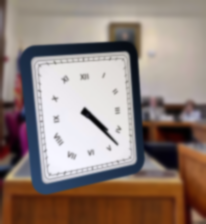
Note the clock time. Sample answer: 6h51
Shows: 4h23
